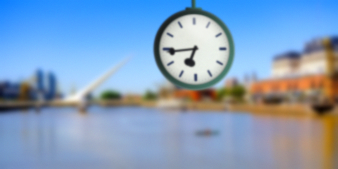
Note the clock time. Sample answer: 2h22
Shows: 6h44
